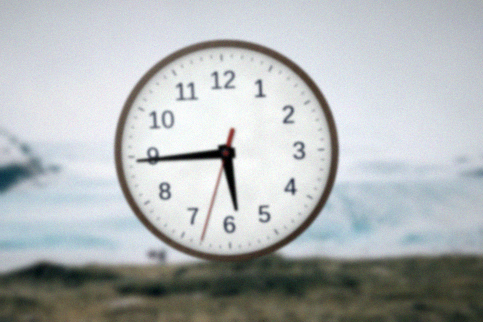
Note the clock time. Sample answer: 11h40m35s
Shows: 5h44m33s
